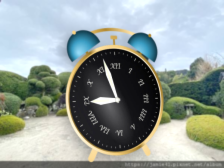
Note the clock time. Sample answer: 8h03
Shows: 8h57
